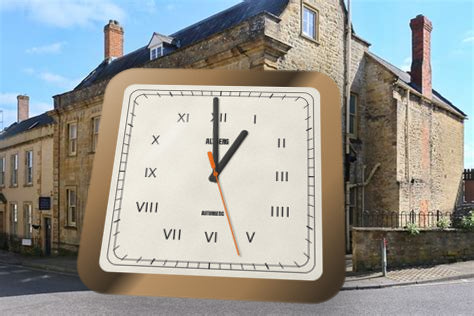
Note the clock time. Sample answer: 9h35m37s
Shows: 12h59m27s
